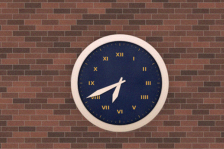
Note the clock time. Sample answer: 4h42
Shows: 6h41
